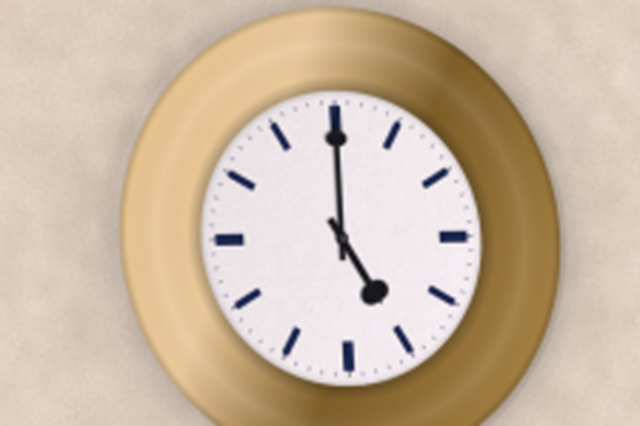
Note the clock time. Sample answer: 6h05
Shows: 5h00
